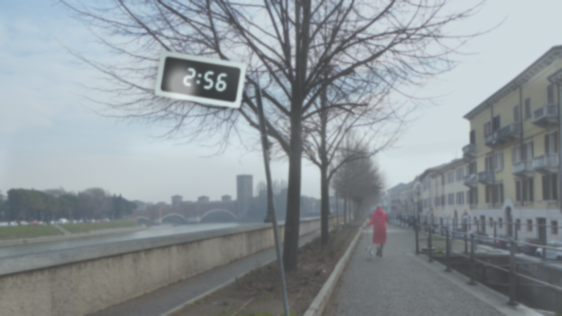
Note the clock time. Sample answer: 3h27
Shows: 2h56
